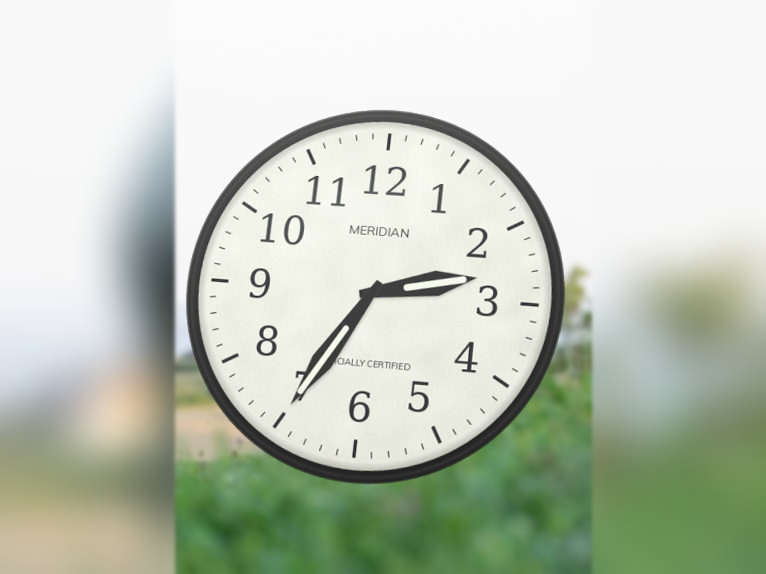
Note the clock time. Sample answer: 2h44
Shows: 2h35
